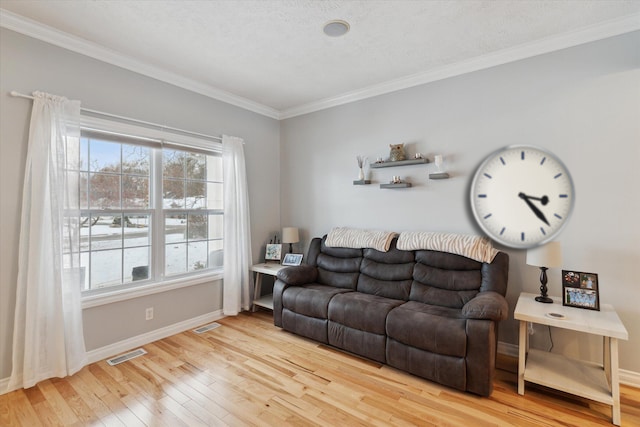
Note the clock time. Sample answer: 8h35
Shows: 3h23
